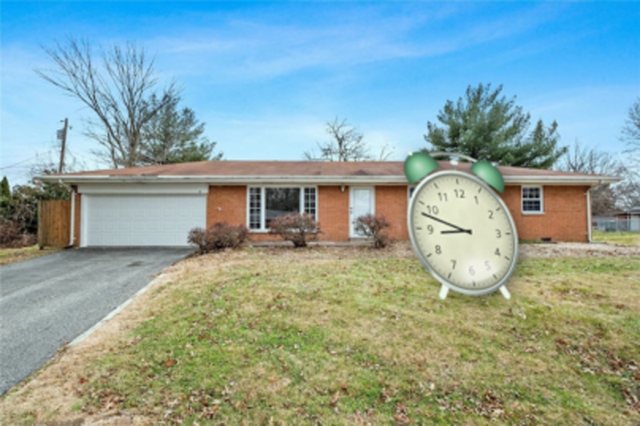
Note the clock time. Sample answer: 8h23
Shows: 8h48
